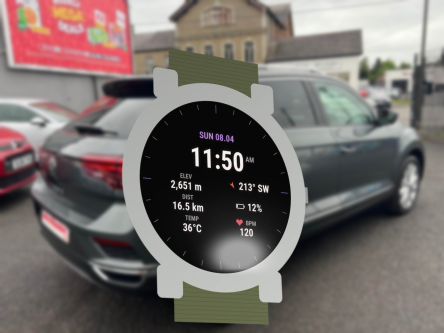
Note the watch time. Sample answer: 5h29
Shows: 11h50
